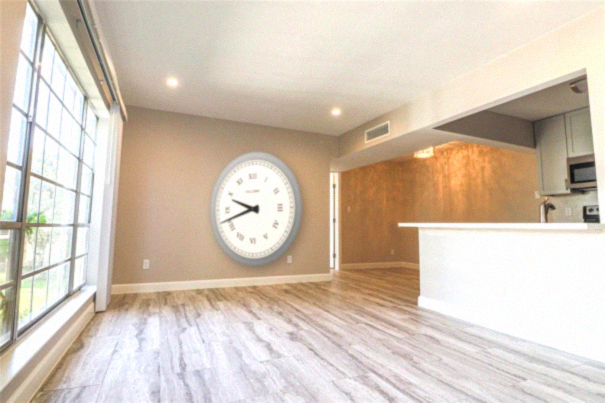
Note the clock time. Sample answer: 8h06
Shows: 9h42
